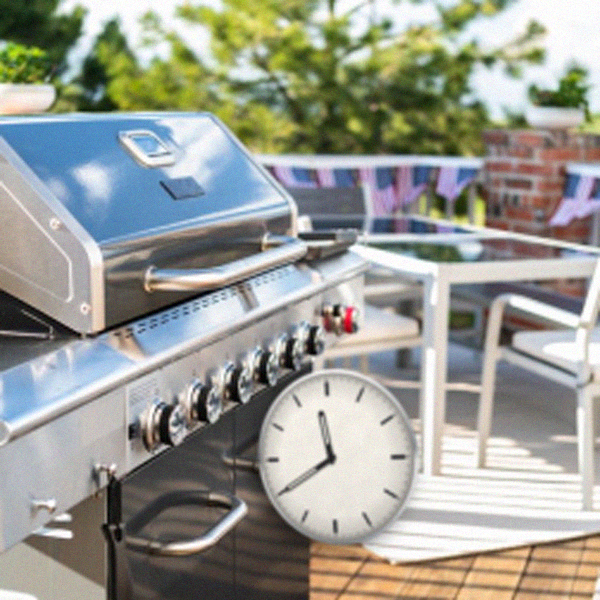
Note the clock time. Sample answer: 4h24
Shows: 11h40
